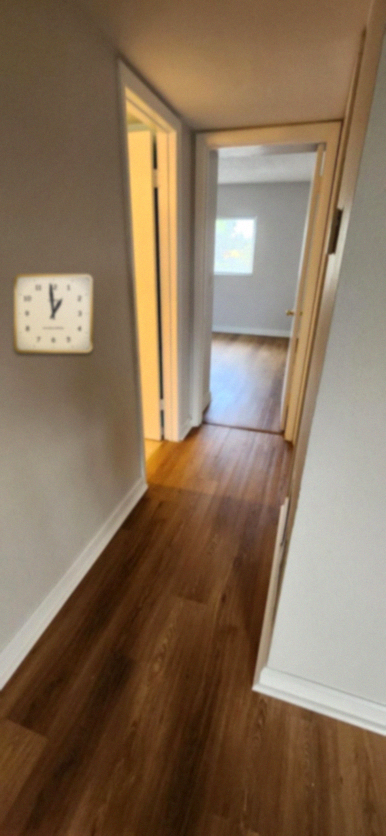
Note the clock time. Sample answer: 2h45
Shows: 12h59
